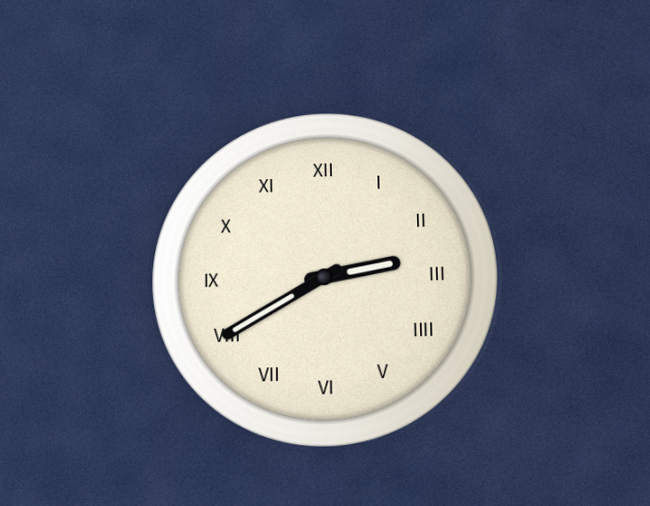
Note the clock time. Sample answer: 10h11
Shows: 2h40
